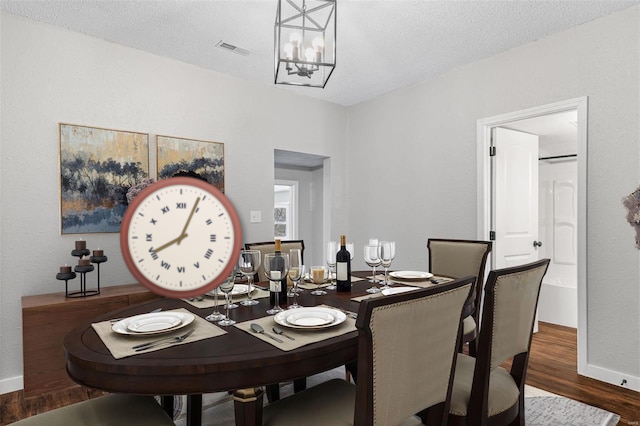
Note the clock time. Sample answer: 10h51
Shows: 8h04
